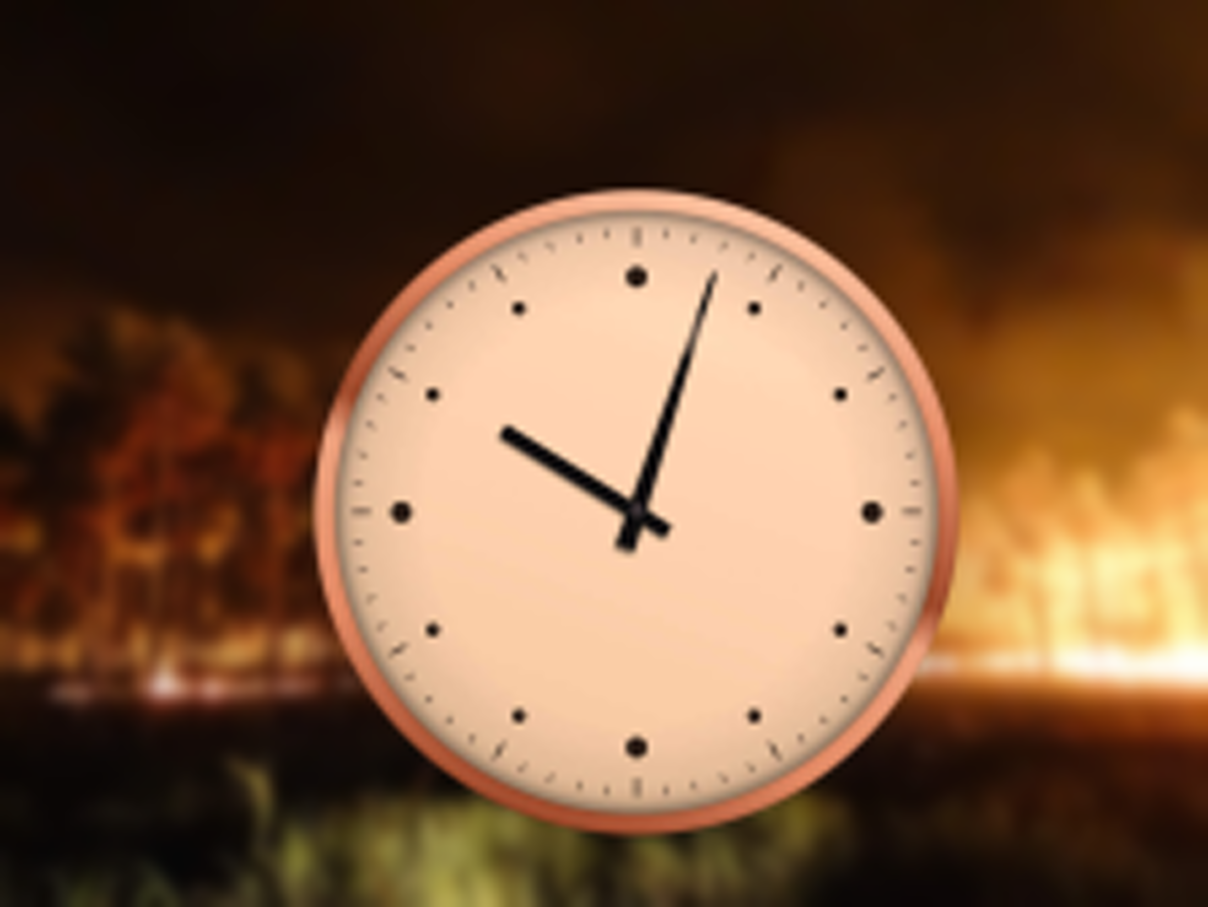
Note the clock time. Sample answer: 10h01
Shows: 10h03
